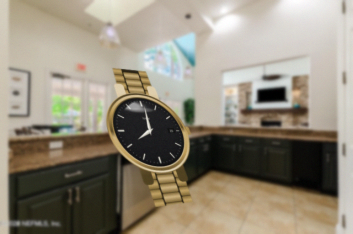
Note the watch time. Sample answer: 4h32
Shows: 8h01
